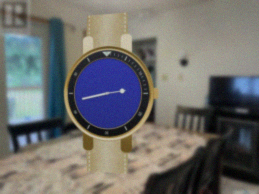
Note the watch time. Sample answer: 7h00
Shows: 2h43
